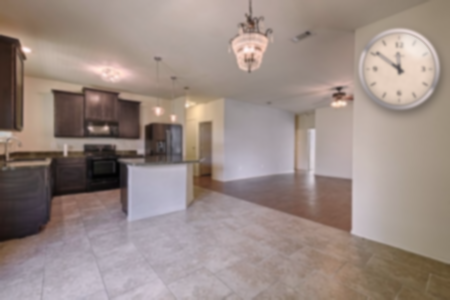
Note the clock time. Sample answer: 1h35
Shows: 11h51
